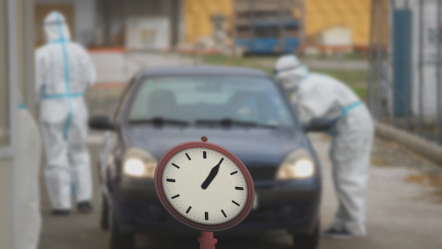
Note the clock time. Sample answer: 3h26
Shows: 1h05
